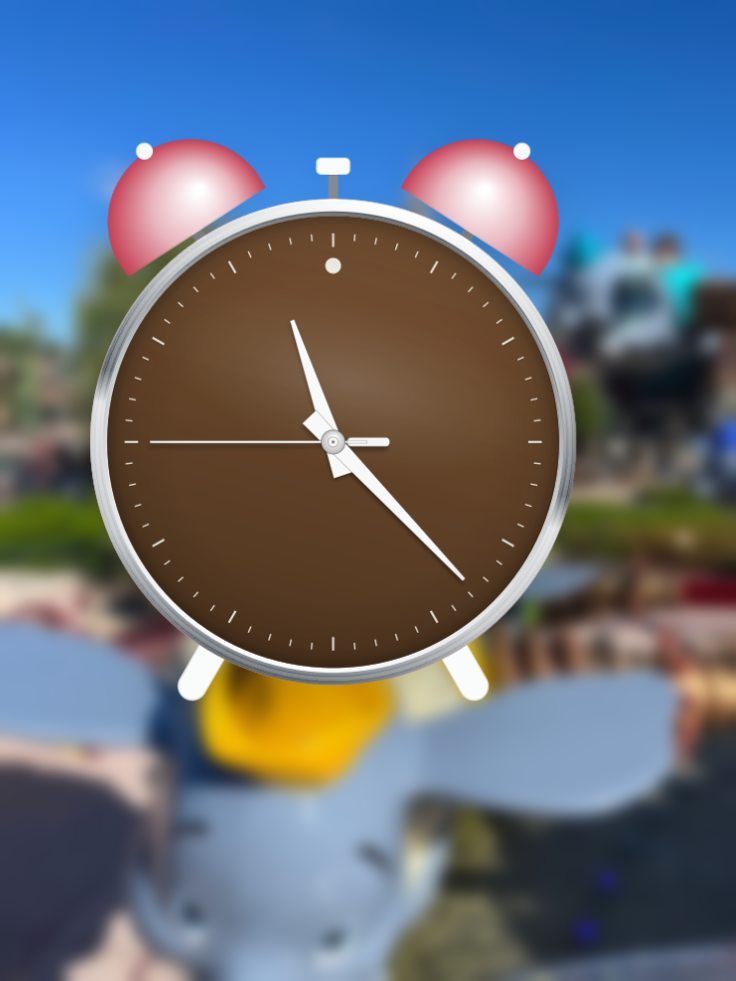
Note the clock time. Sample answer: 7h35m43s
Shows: 11h22m45s
